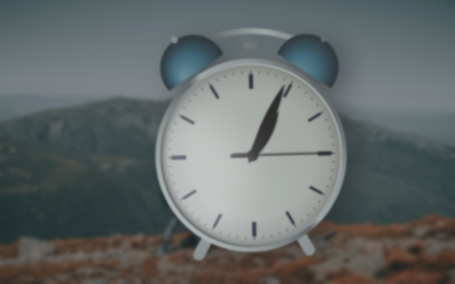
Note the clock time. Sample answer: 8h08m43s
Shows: 1h04m15s
